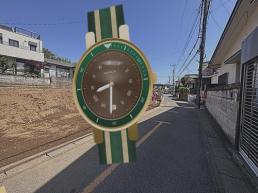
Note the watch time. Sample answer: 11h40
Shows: 8h31
